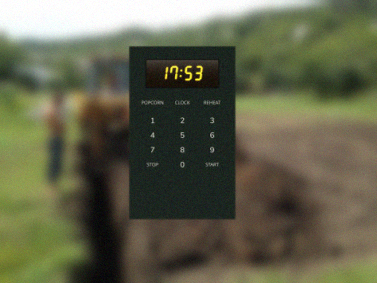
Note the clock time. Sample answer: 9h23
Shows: 17h53
